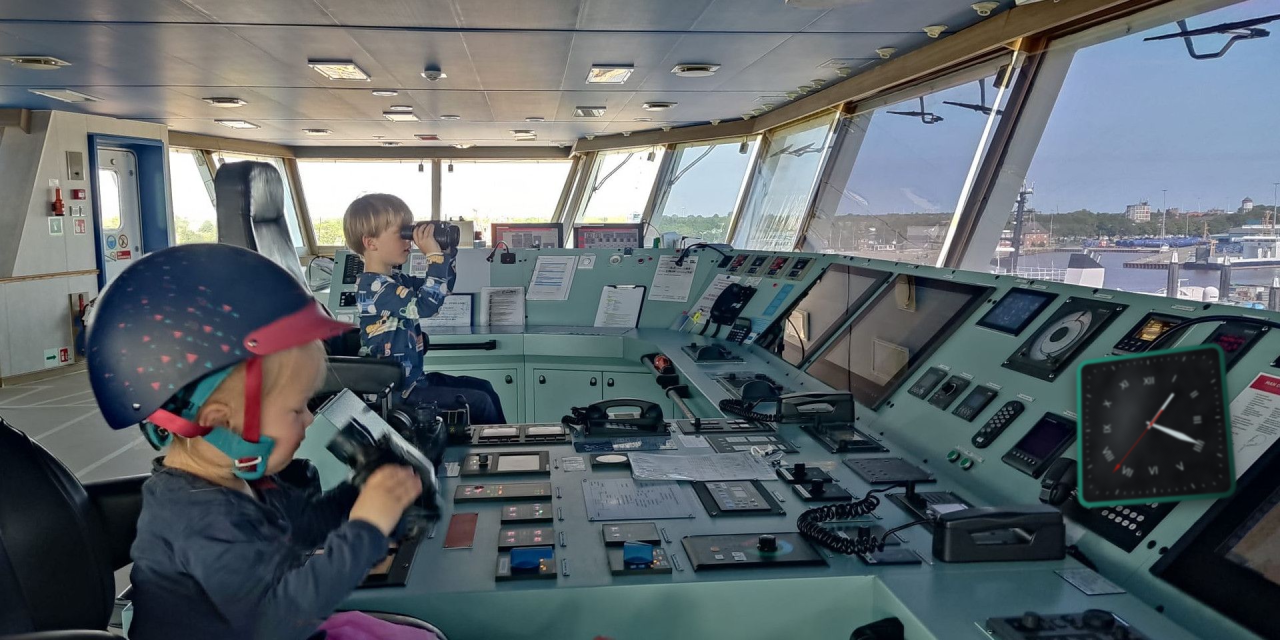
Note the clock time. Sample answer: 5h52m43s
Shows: 1h19m37s
